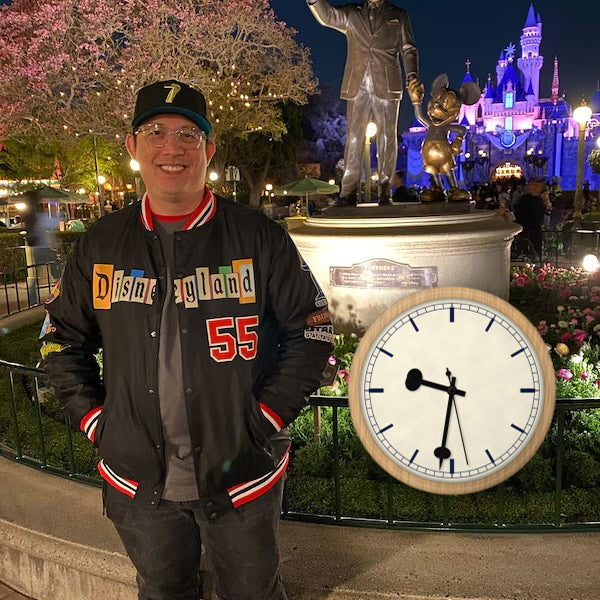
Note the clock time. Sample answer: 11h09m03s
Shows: 9h31m28s
